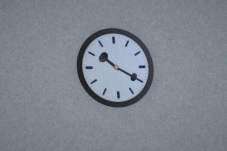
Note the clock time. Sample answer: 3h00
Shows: 10h20
